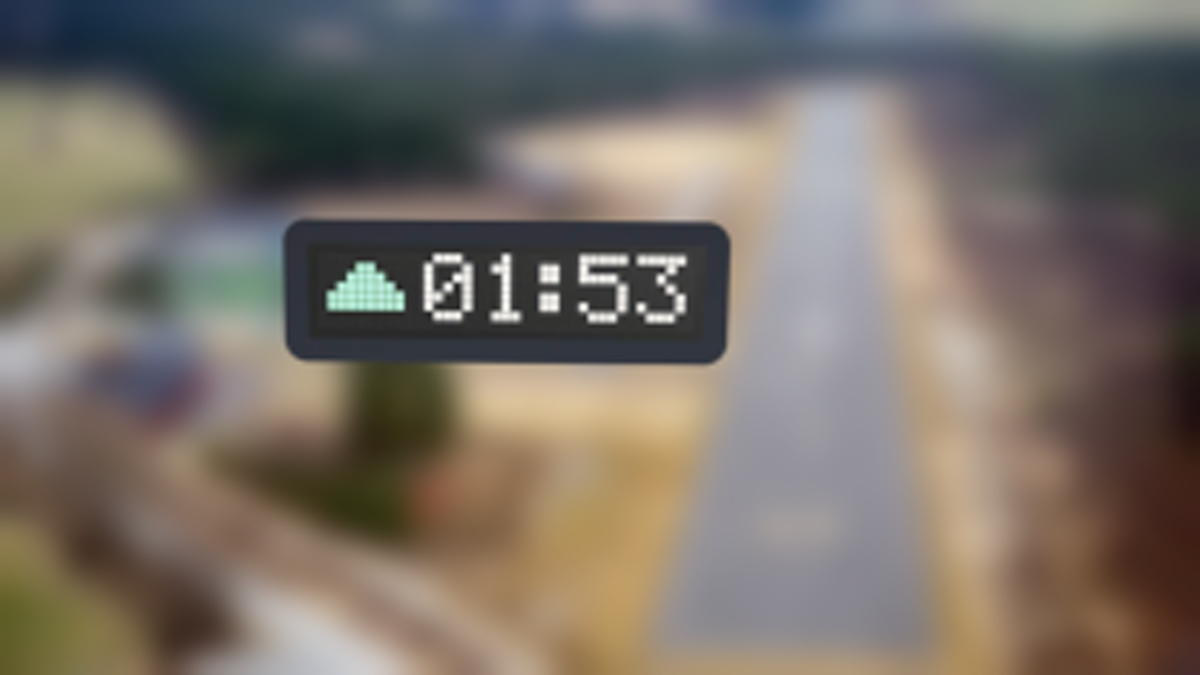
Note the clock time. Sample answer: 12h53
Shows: 1h53
